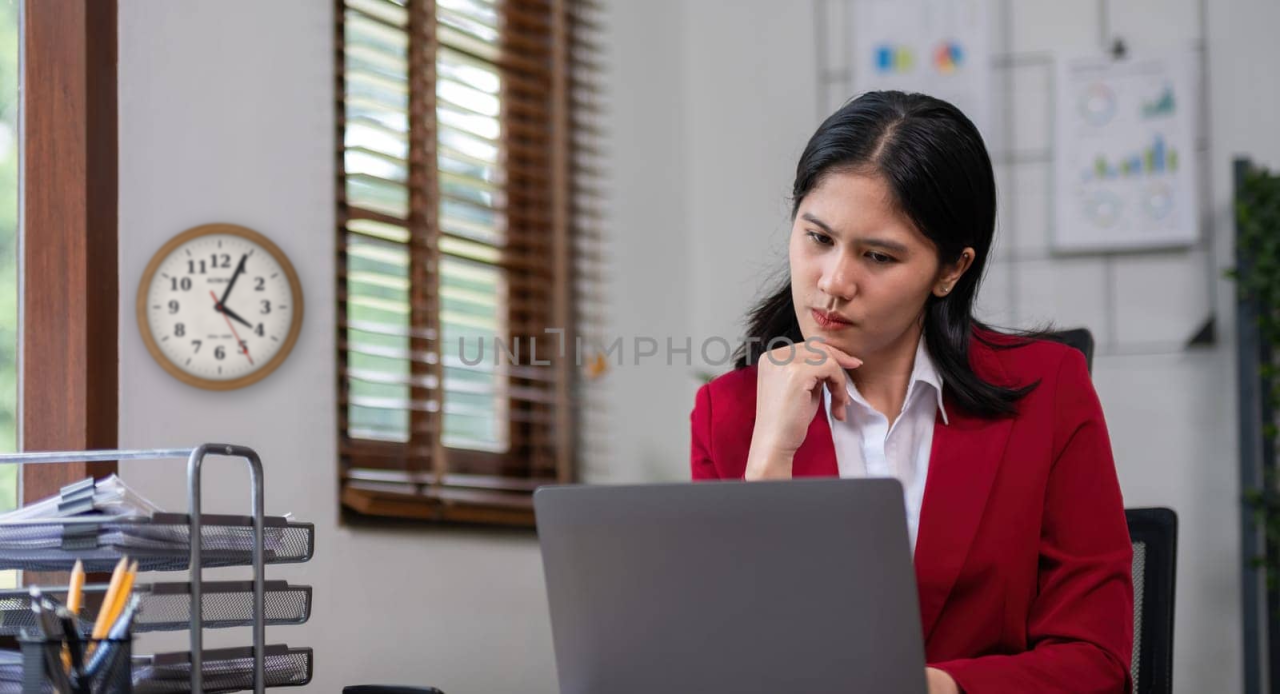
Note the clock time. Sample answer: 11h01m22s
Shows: 4h04m25s
